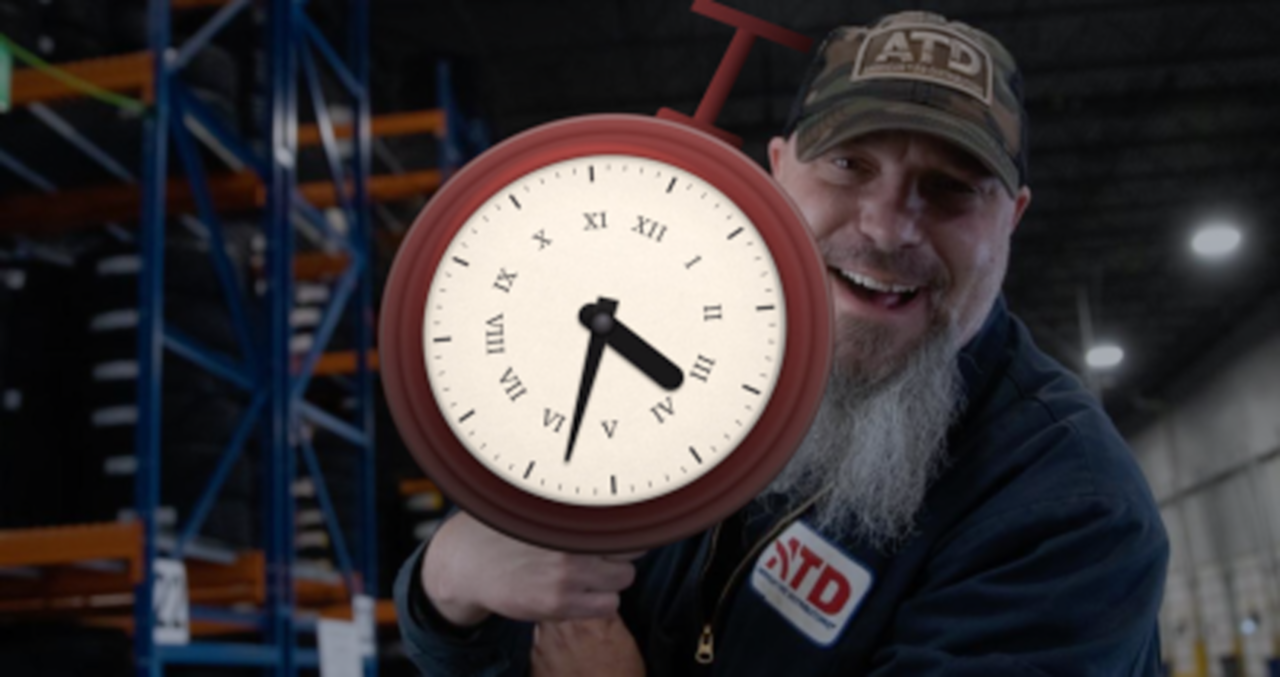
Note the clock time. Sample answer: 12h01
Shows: 3h28
